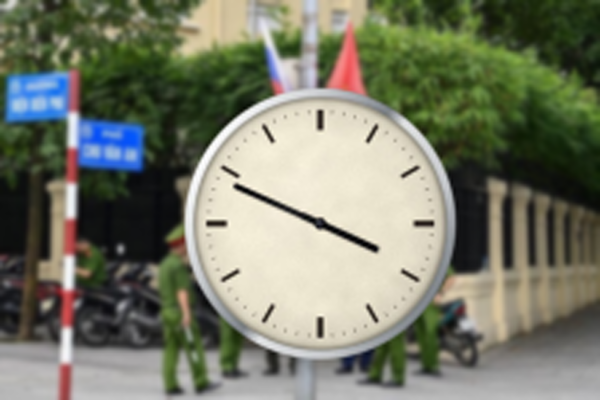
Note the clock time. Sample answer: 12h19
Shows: 3h49
